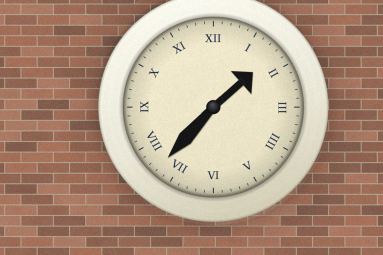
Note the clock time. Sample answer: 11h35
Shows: 1h37
